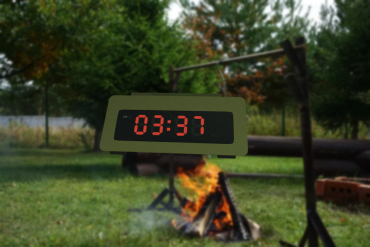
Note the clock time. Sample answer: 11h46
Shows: 3h37
